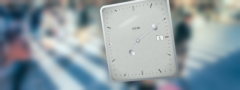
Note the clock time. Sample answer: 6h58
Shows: 7h10
